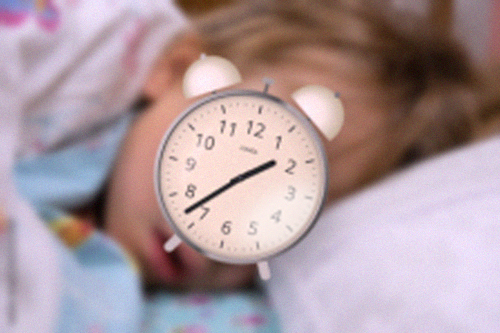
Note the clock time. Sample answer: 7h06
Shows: 1h37
